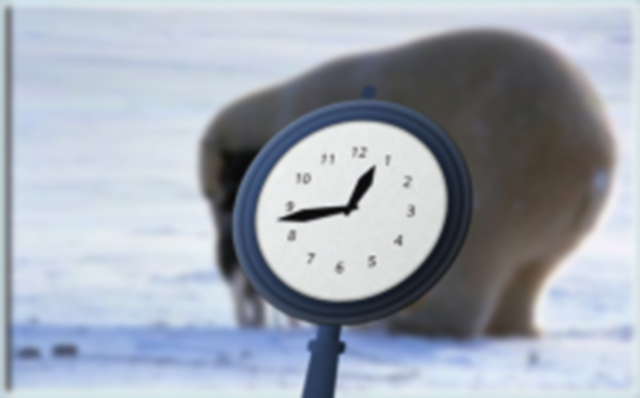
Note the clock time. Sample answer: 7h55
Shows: 12h43
